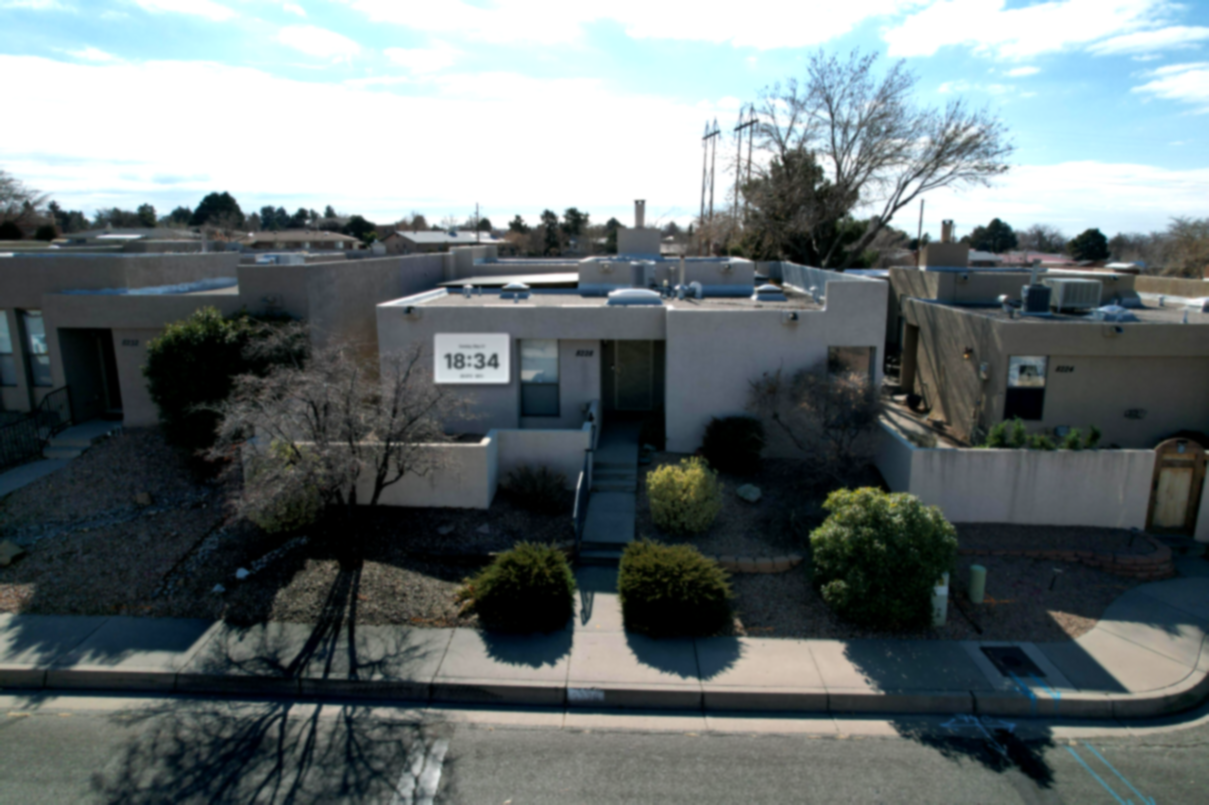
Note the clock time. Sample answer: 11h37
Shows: 18h34
